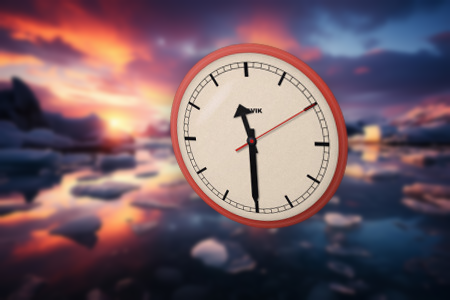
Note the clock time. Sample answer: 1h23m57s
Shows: 11h30m10s
